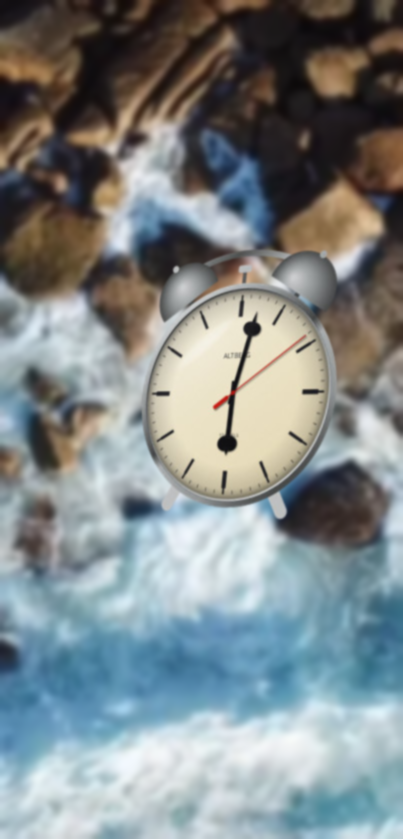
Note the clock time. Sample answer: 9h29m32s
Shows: 6h02m09s
